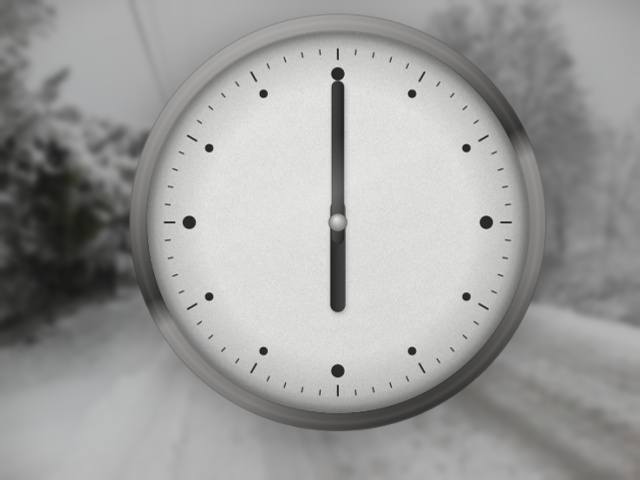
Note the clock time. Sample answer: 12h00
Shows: 6h00
